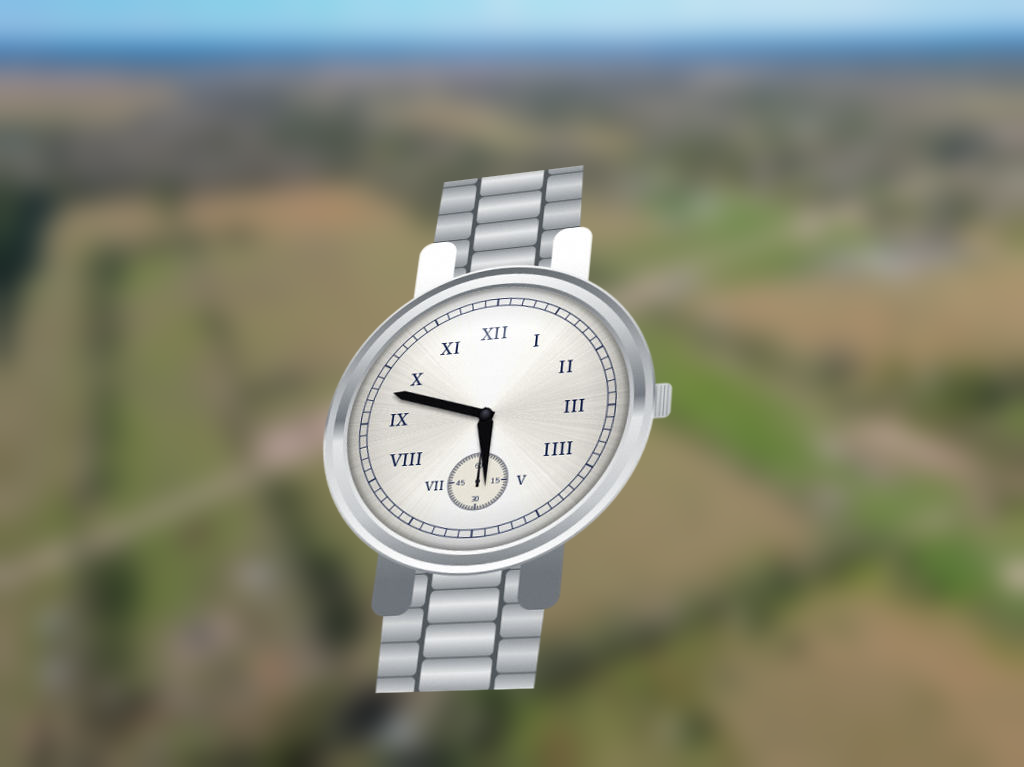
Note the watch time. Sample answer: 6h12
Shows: 5h48
